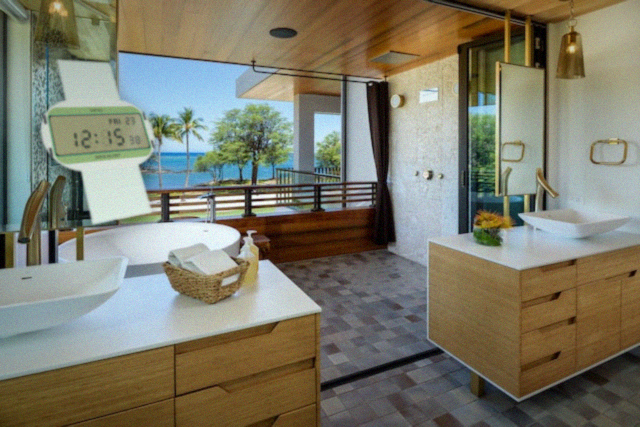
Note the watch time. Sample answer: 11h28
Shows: 12h15
